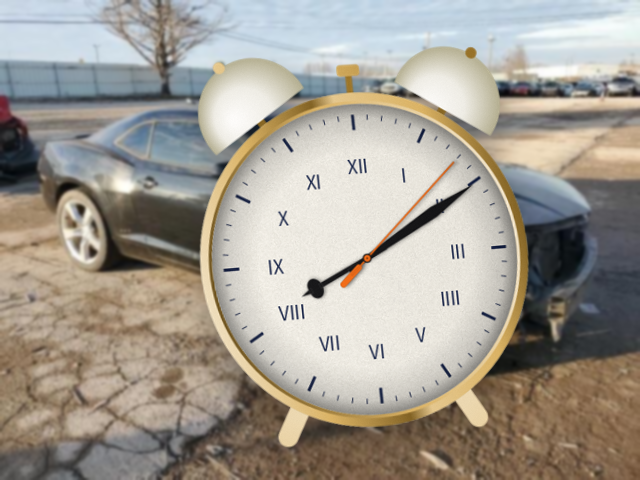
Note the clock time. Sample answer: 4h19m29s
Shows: 8h10m08s
